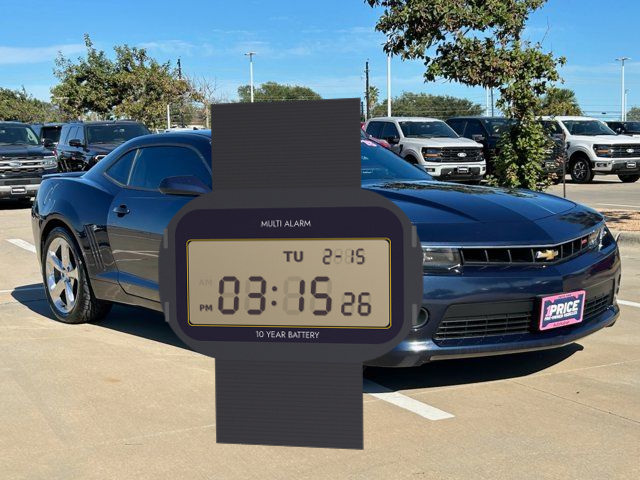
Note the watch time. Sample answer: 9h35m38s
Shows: 3h15m26s
